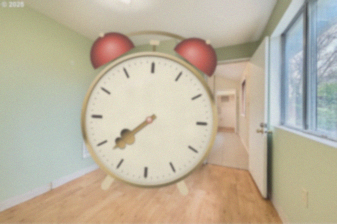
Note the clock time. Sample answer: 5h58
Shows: 7h38
